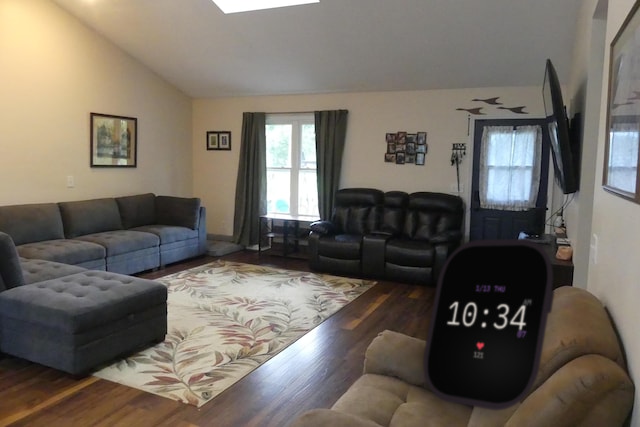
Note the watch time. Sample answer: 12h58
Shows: 10h34
